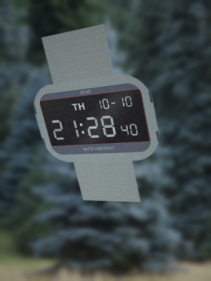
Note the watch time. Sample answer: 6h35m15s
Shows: 21h28m40s
